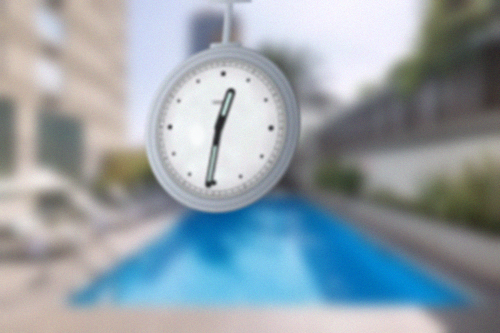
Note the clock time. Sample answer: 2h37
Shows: 12h31
